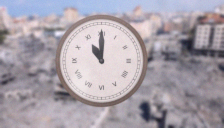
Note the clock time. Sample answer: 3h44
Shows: 11h00
